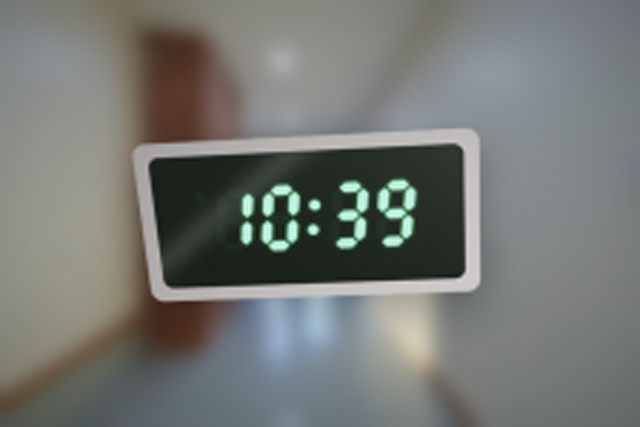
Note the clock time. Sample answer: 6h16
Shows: 10h39
